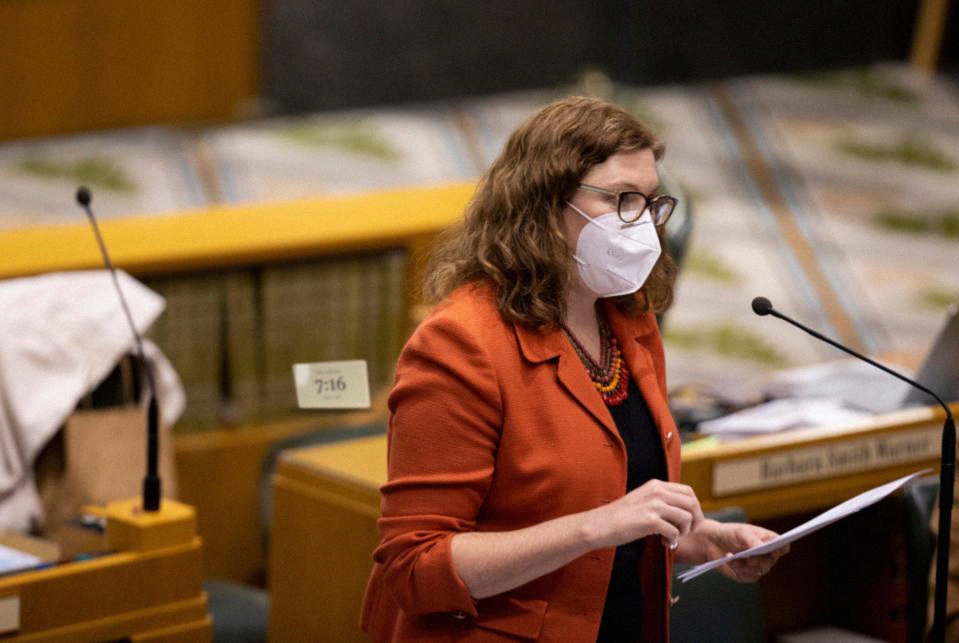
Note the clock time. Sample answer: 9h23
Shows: 7h16
